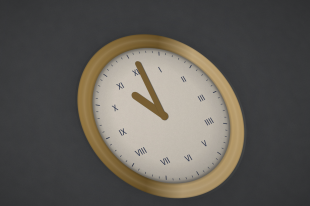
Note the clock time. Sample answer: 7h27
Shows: 11h01
